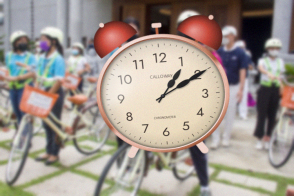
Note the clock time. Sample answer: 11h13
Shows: 1h10
